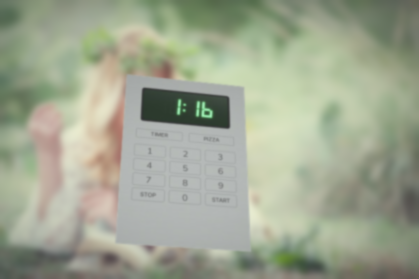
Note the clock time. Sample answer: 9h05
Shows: 1h16
